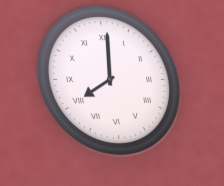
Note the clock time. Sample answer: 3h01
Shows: 8h01
